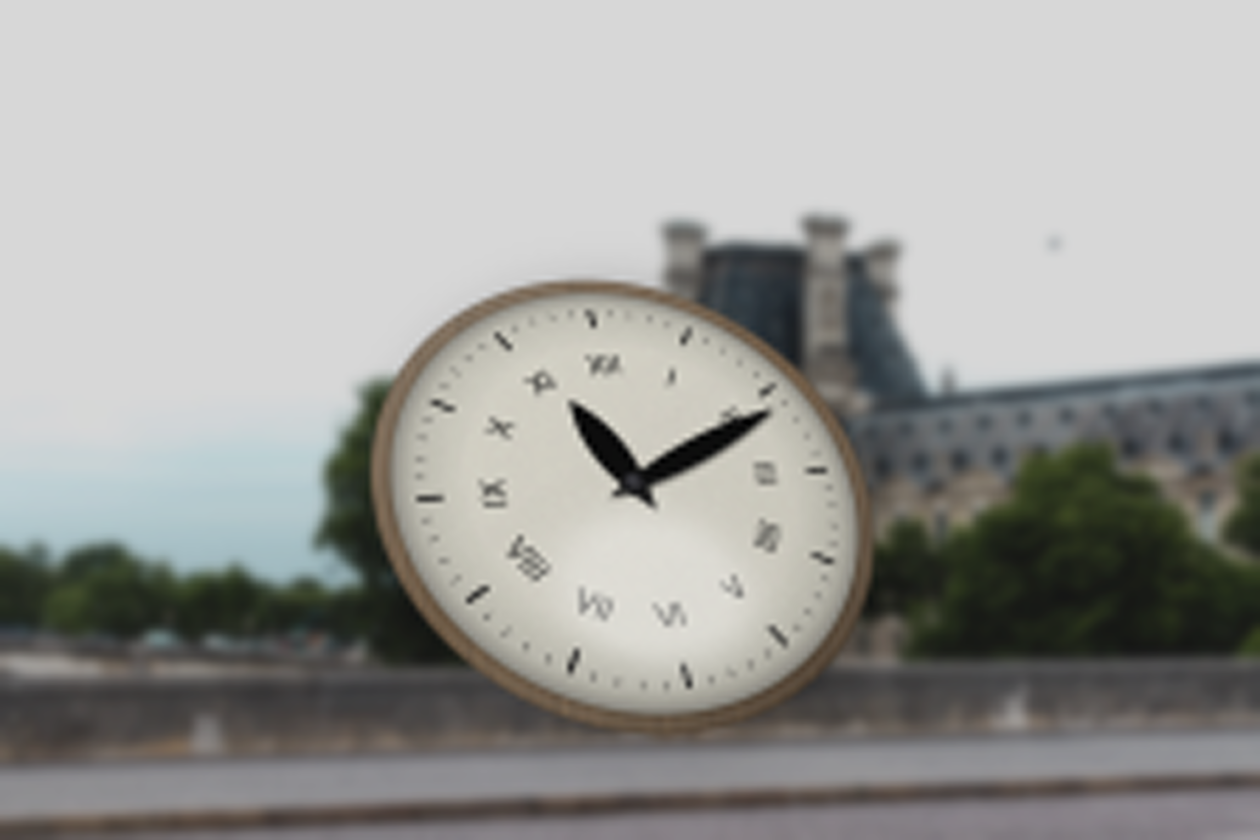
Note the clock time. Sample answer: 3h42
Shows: 11h11
